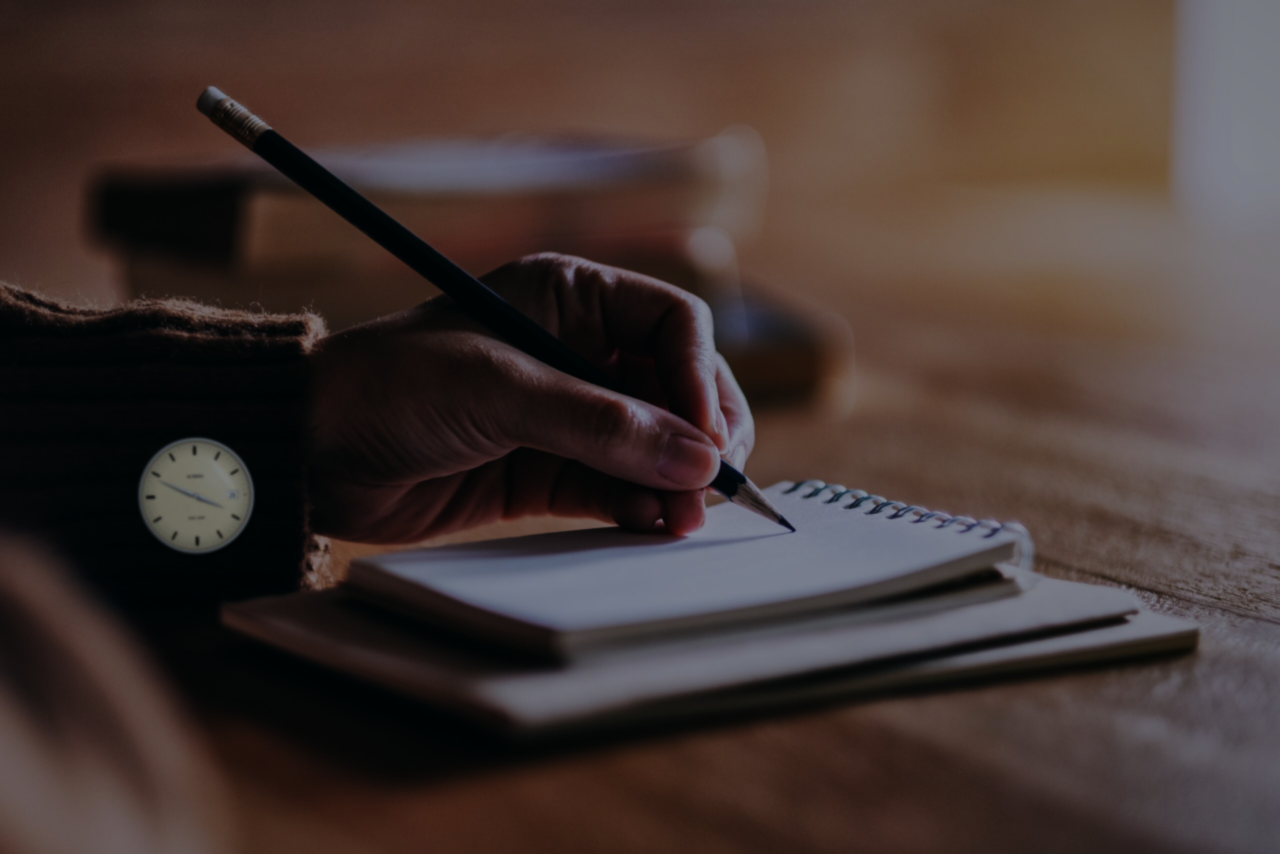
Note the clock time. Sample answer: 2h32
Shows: 3h49
